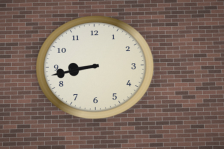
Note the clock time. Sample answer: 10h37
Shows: 8h43
